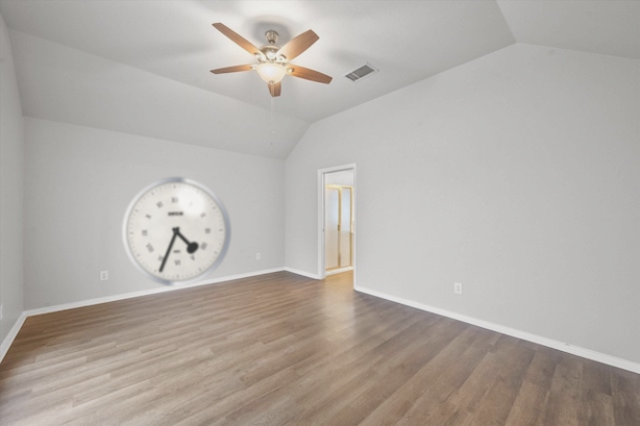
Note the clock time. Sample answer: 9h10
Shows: 4h34
